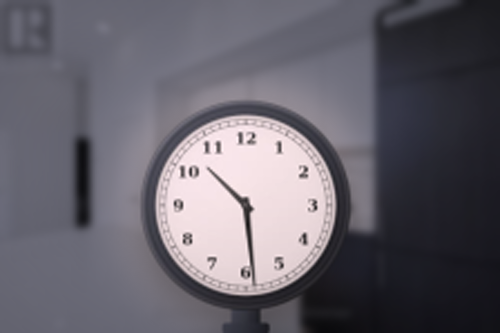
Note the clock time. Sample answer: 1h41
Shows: 10h29
